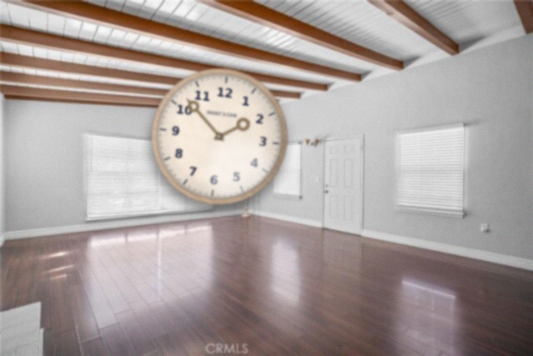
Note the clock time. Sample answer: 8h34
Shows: 1h52
